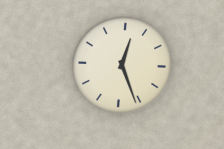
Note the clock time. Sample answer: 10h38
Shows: 12h26
